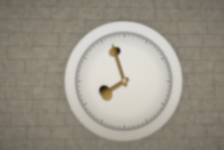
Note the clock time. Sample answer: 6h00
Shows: 7h57
